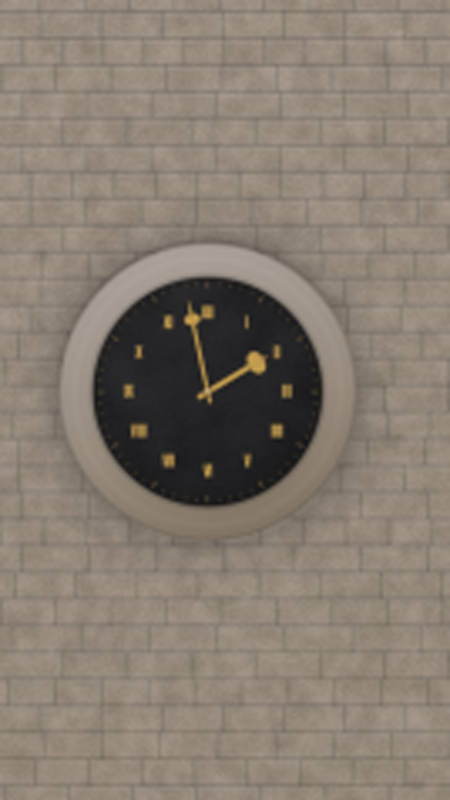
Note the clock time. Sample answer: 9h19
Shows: 1h58
